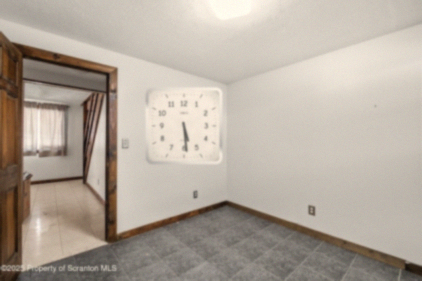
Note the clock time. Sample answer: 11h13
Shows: 5h29
